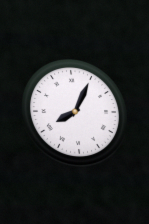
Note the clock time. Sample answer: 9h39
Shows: 8h05
